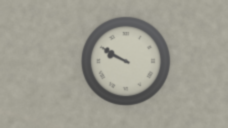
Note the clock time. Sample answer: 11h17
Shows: 9h50
